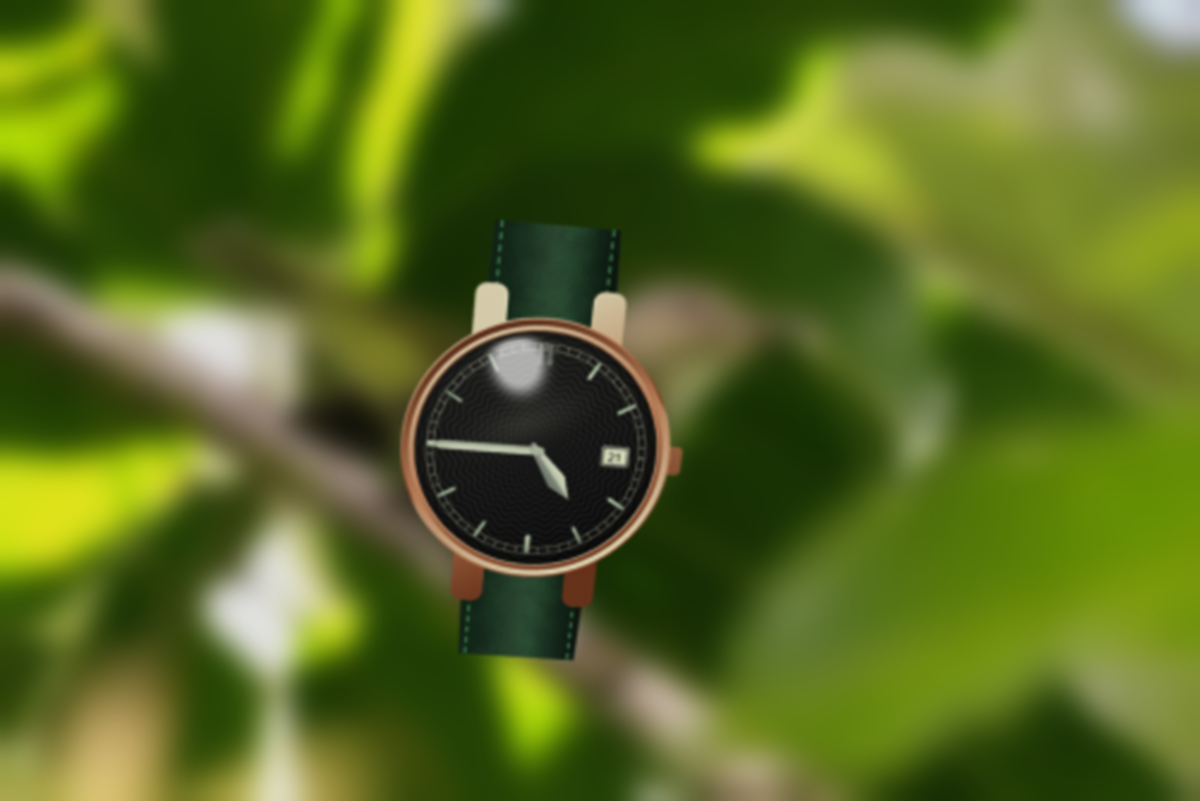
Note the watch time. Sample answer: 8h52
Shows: 4h45
